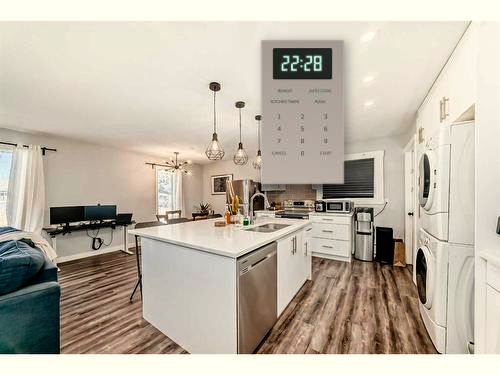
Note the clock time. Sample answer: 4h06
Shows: 22h28
